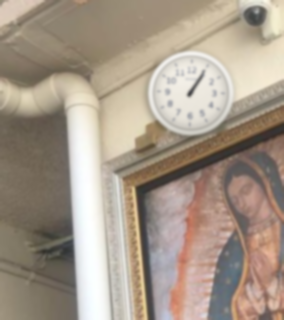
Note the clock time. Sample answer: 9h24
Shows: 1h05
